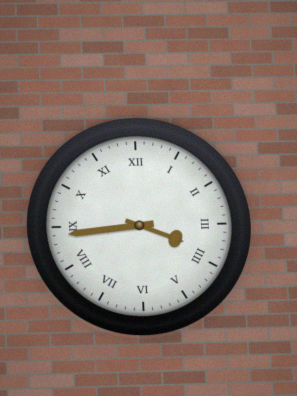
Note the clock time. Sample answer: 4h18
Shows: 3h44
